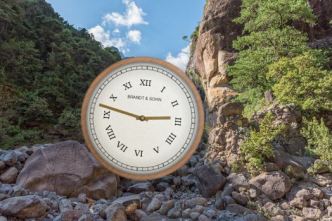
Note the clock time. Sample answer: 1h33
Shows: 2h47
